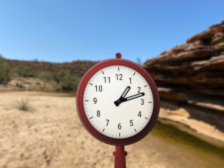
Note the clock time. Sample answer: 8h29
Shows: 1h12
